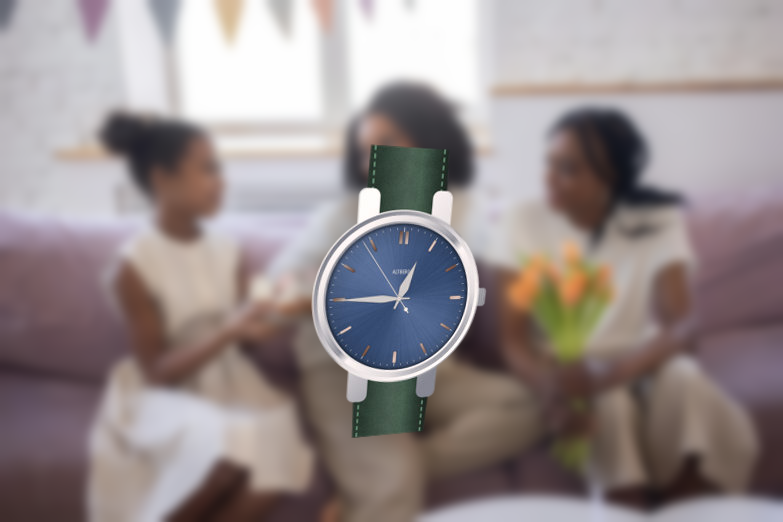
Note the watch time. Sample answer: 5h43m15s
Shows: 12h44m54s
